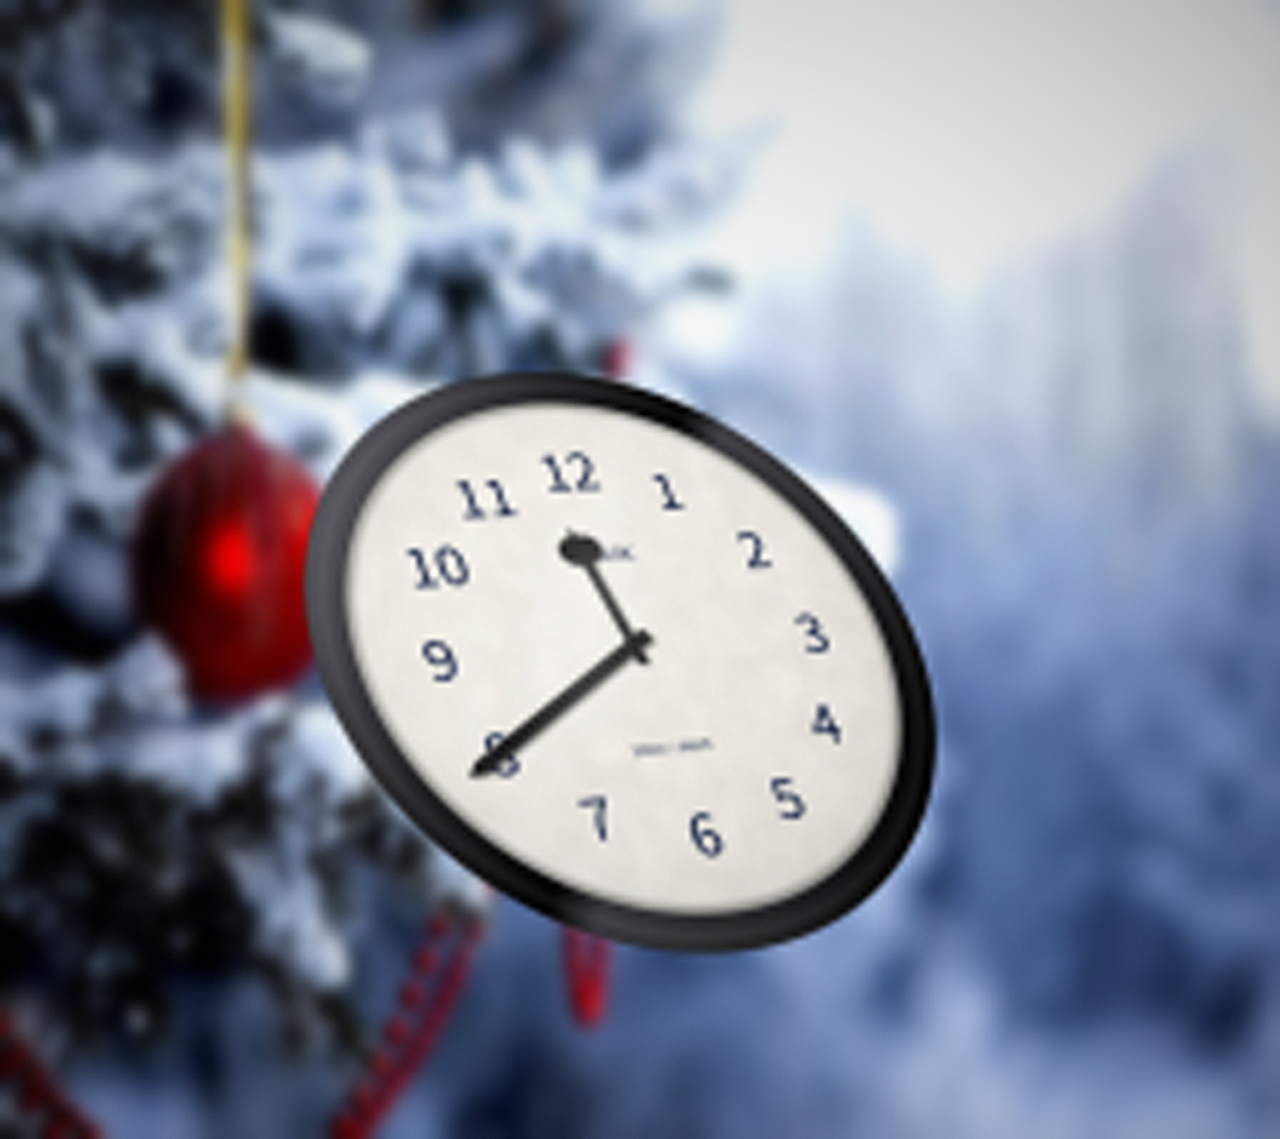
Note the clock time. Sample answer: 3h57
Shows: 11h40
